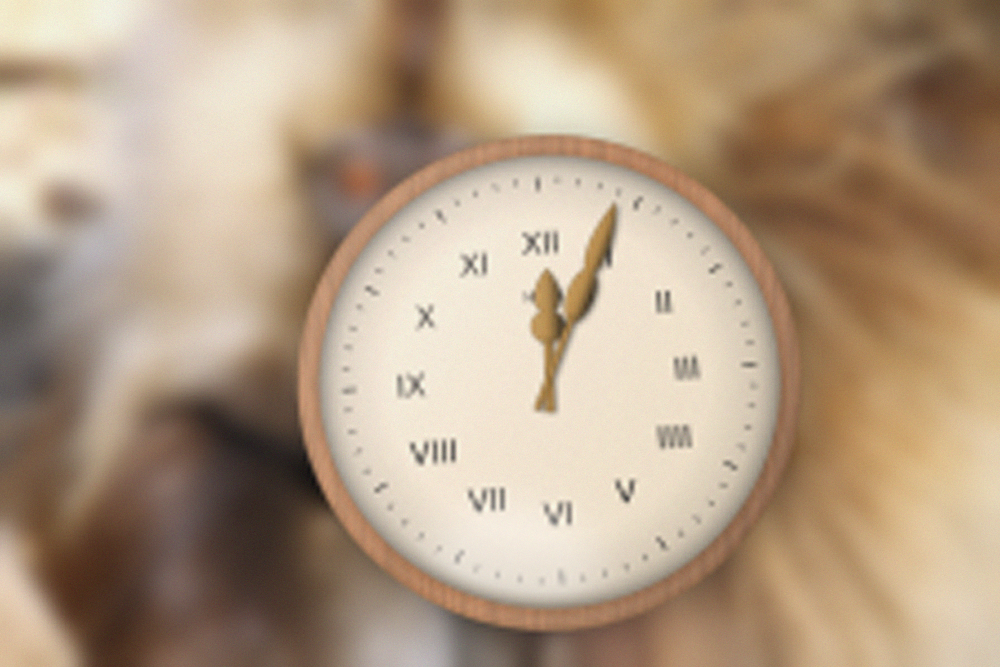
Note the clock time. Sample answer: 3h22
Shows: 12h04
